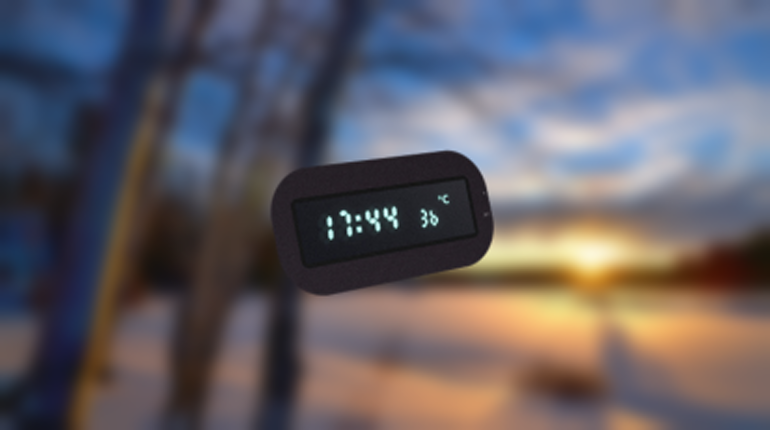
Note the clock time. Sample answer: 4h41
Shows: 17h44
